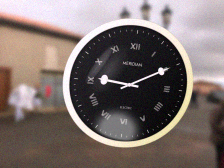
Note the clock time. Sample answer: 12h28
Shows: 9h10
